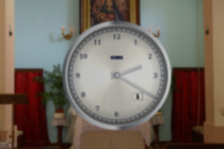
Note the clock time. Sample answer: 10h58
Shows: 2h20
